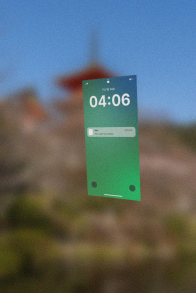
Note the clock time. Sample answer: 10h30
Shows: 4h06
